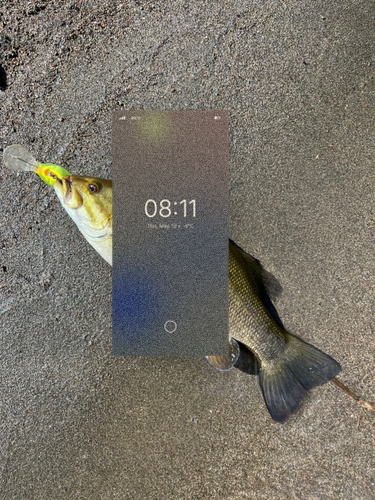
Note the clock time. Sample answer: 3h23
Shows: 8h11
